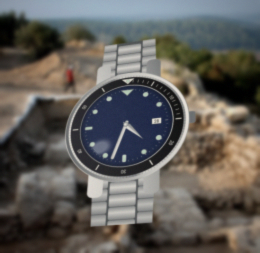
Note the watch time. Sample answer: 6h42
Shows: 4h33
